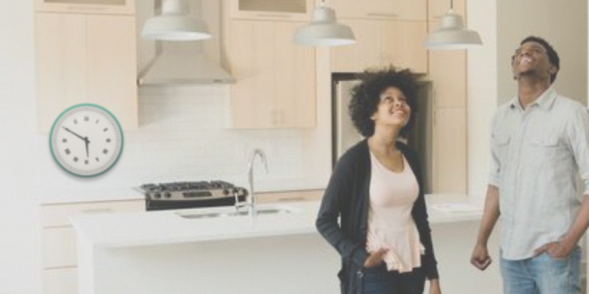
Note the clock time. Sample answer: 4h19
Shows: 5h50
